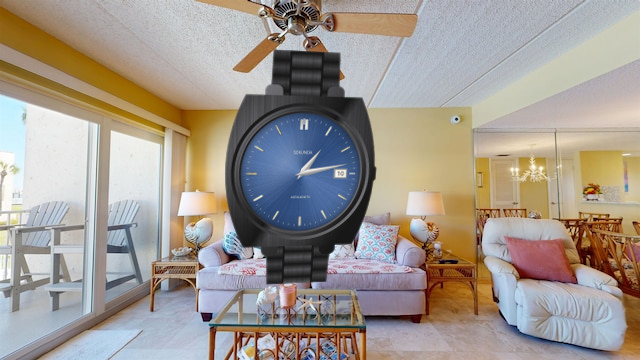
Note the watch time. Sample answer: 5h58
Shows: 1h13
